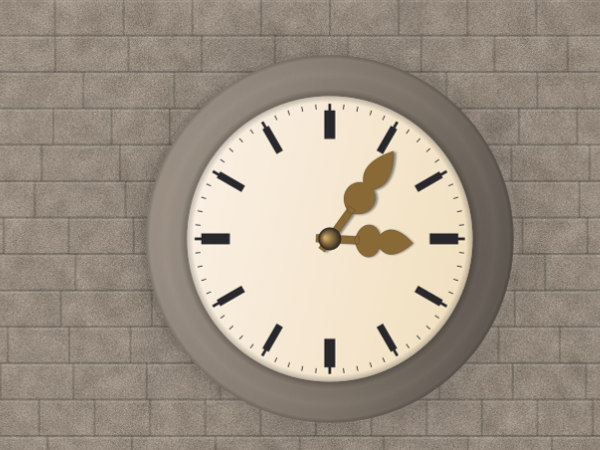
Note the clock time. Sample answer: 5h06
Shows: 3h06
